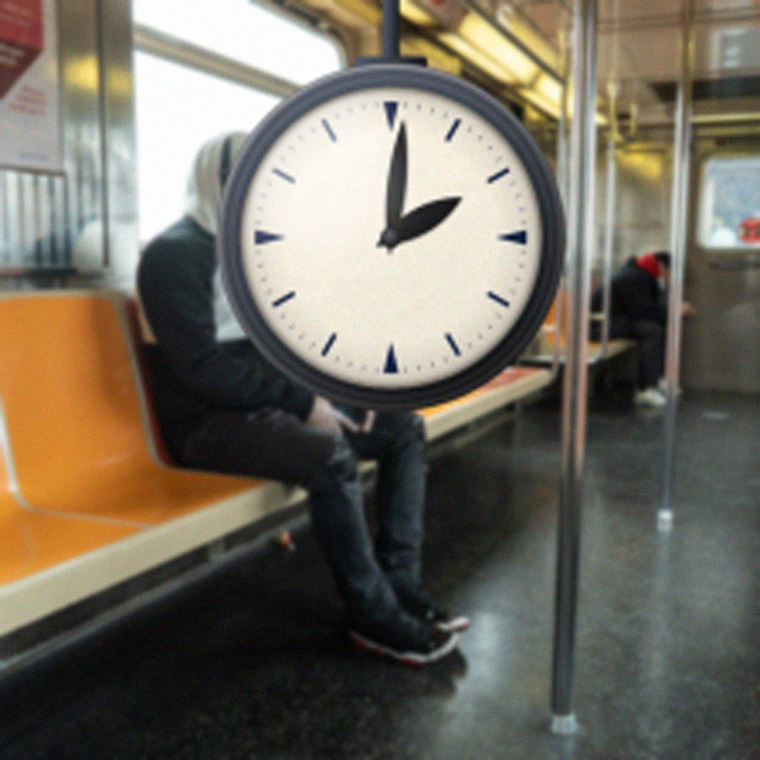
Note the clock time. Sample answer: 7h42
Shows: 2h01
